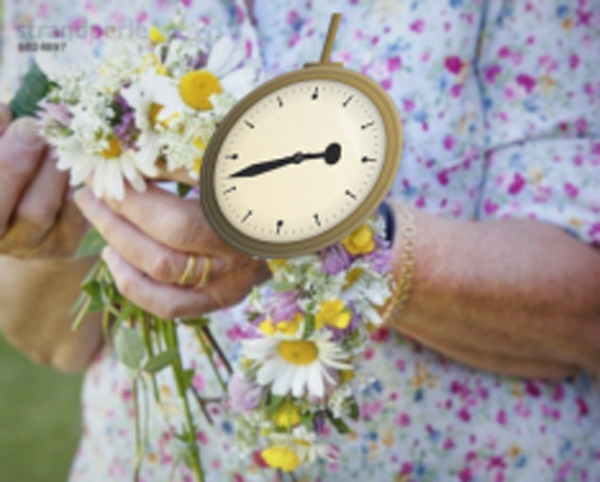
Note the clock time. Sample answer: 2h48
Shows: 2h42
